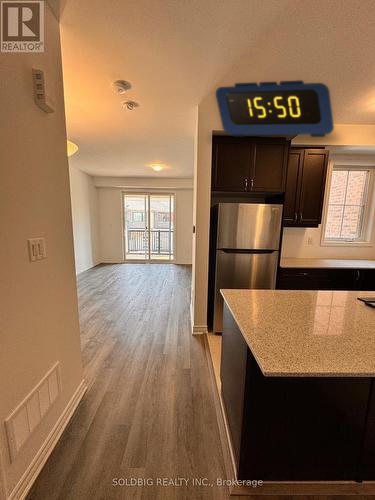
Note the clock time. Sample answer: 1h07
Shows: 15h50
